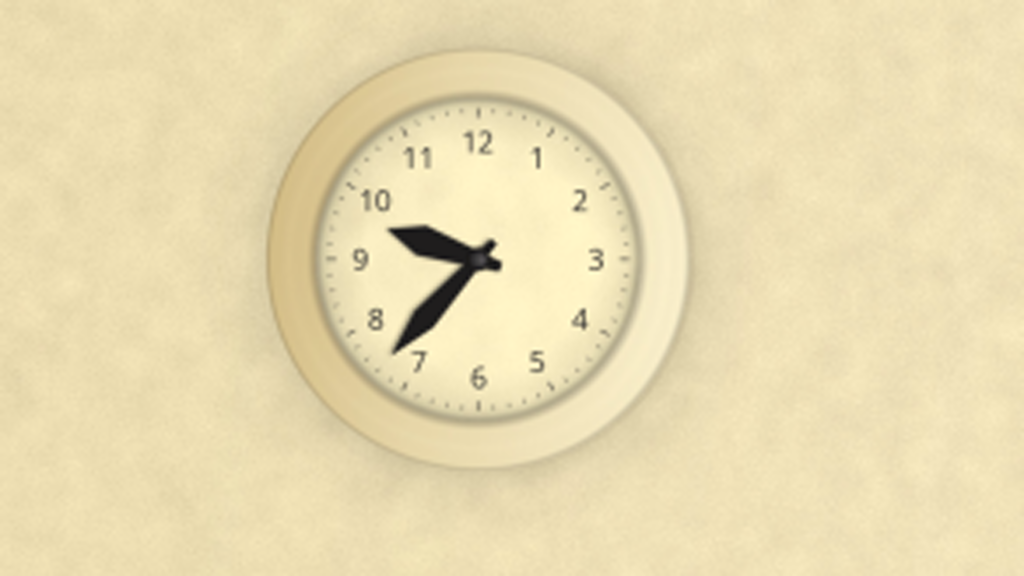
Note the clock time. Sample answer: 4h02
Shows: 9h37
